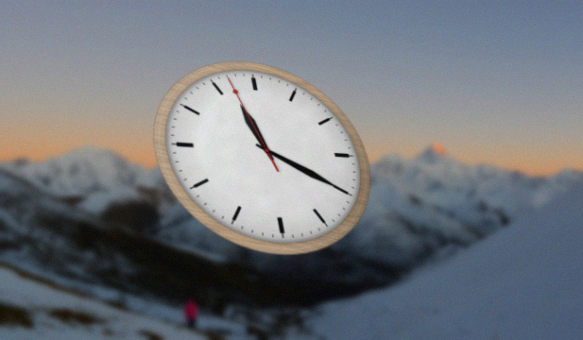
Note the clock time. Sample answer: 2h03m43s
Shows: 11h19m57s
